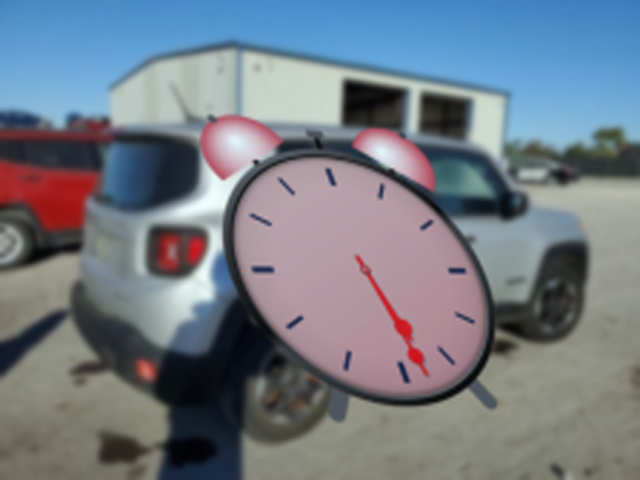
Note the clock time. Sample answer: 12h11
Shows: 5h28
